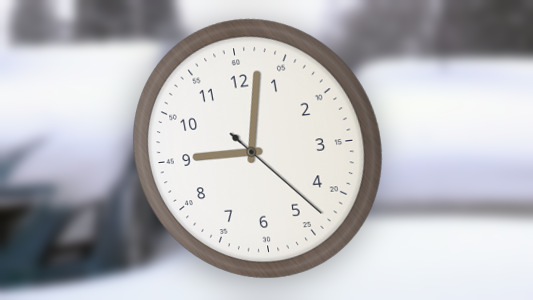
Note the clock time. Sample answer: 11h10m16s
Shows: 9h02m23s
